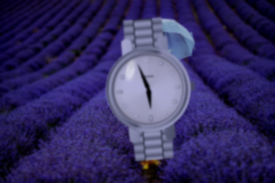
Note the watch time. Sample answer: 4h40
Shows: 5h57
